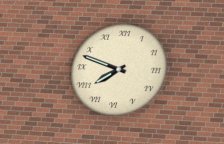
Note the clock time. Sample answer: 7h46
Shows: 7h48
